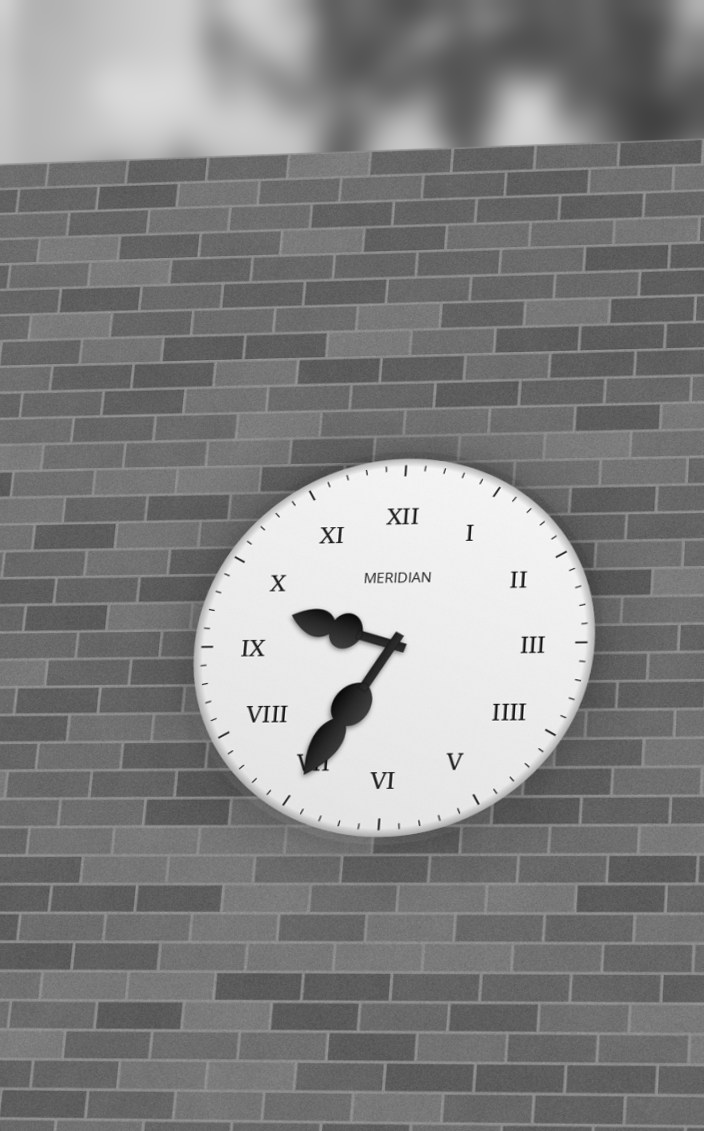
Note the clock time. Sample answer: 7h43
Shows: 9h35
